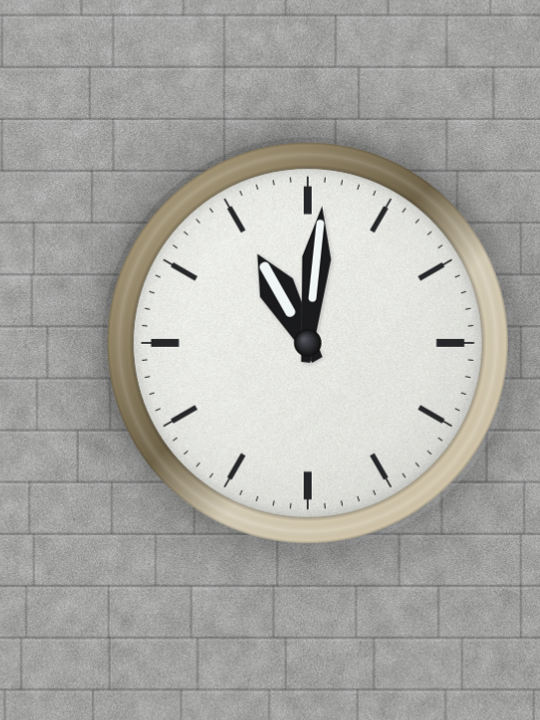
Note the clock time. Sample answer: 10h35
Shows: 11h01
